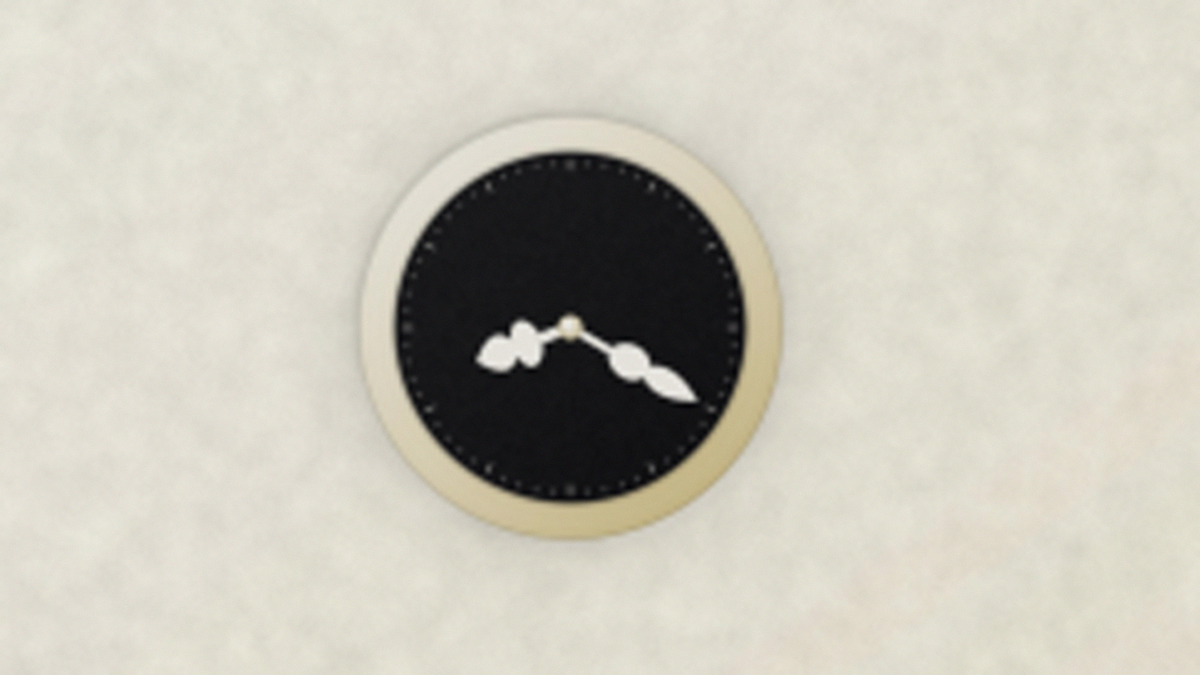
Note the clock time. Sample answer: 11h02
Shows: 8h20
